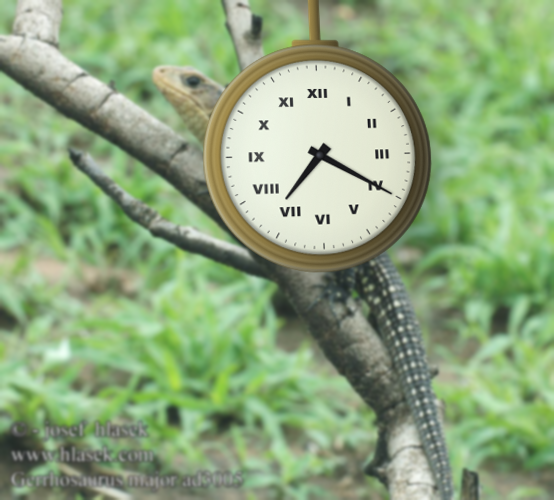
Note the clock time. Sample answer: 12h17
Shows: 7h20
